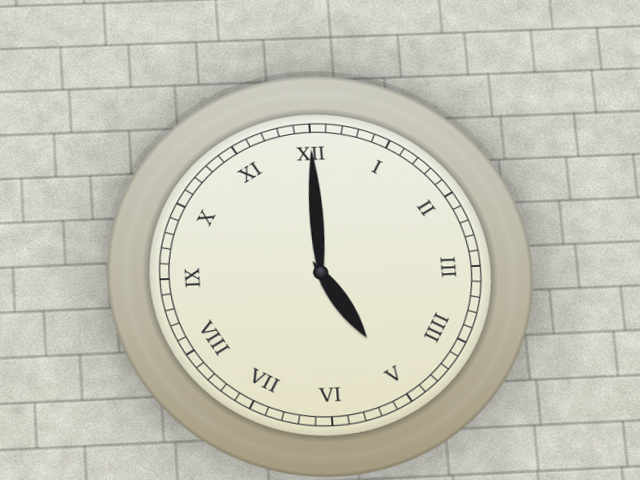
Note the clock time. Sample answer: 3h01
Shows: 5h00
